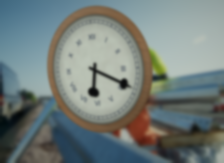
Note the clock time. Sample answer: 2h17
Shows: 6h19
